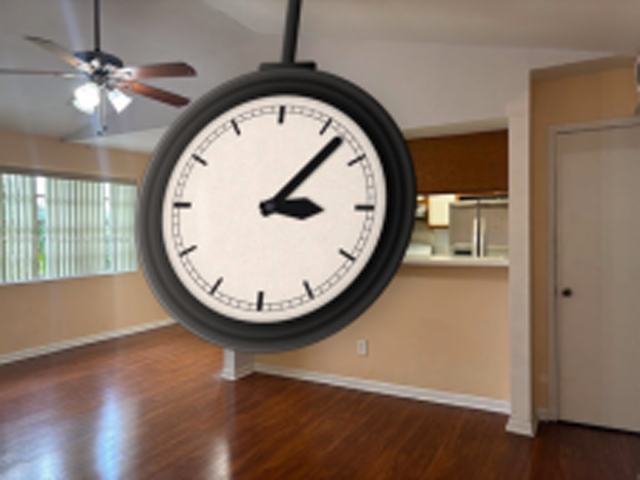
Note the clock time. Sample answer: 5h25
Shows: 3h07
